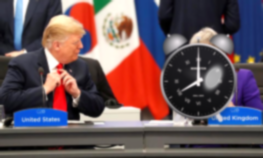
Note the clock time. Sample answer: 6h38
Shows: 8h00
